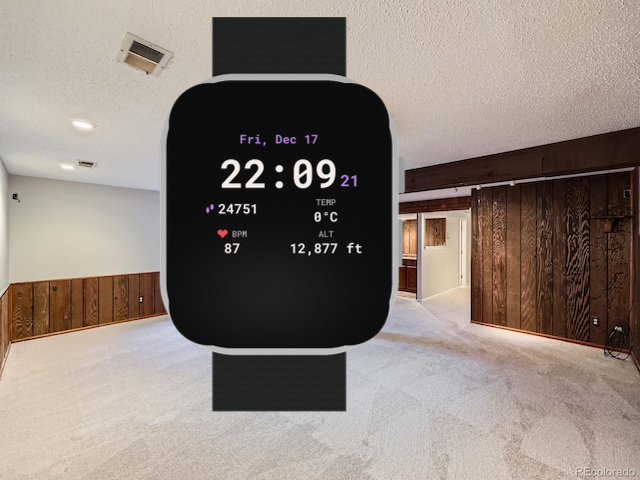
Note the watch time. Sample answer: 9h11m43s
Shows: 22h09m21s
